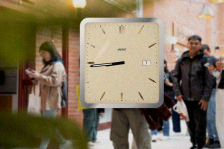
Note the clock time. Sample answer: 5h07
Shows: 8h44
